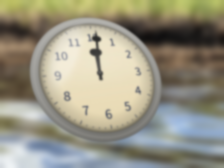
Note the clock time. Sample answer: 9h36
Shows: 12h01
